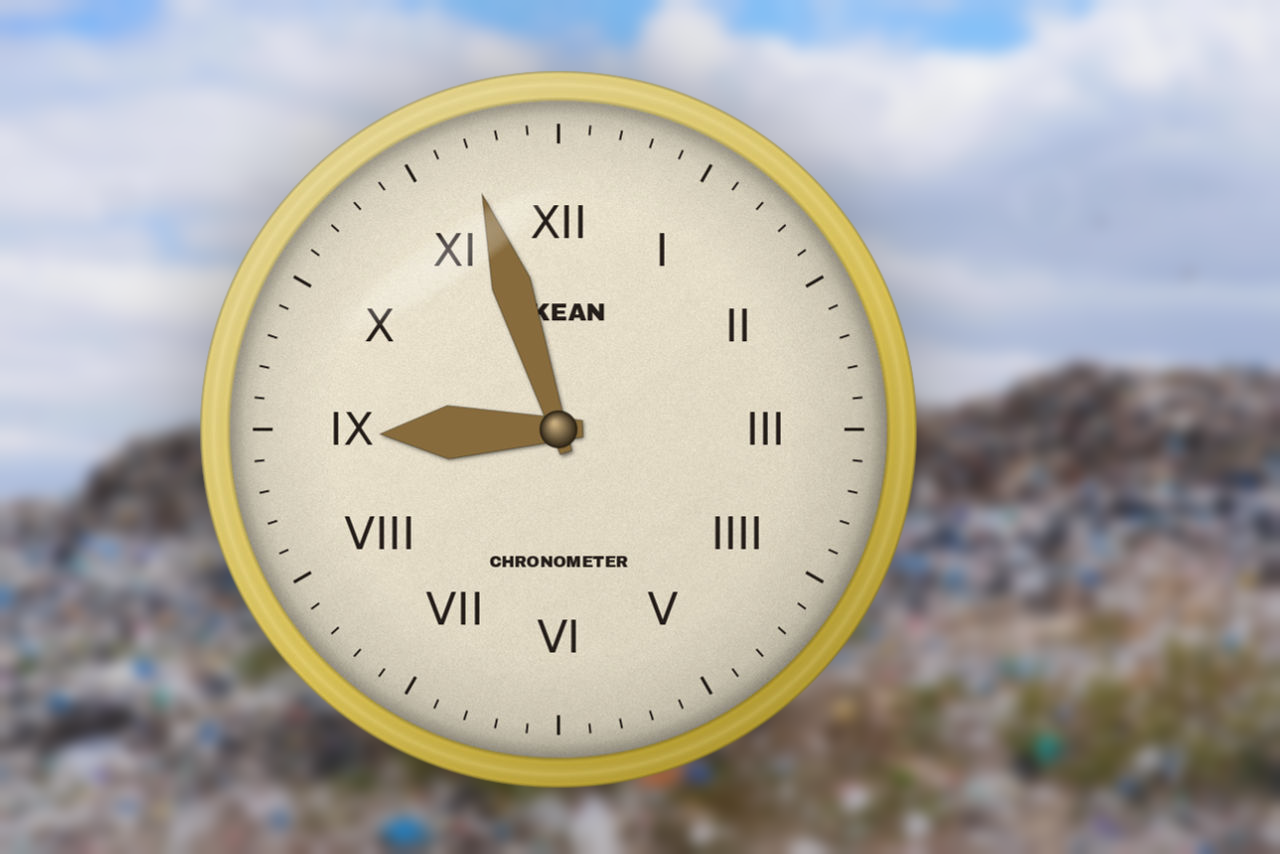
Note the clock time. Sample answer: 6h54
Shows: 8h57
